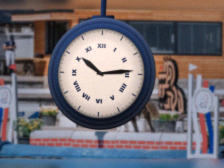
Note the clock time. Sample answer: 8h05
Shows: 10h14
